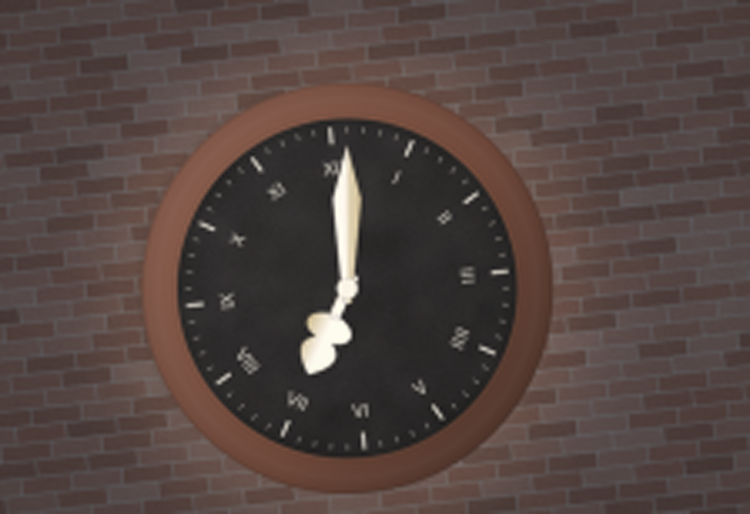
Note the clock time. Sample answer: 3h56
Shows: 7h01
